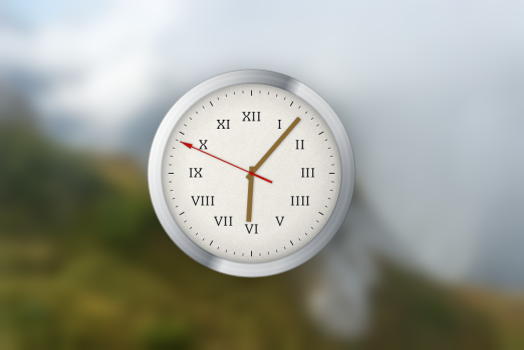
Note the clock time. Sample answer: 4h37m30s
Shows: 6h06m49s
